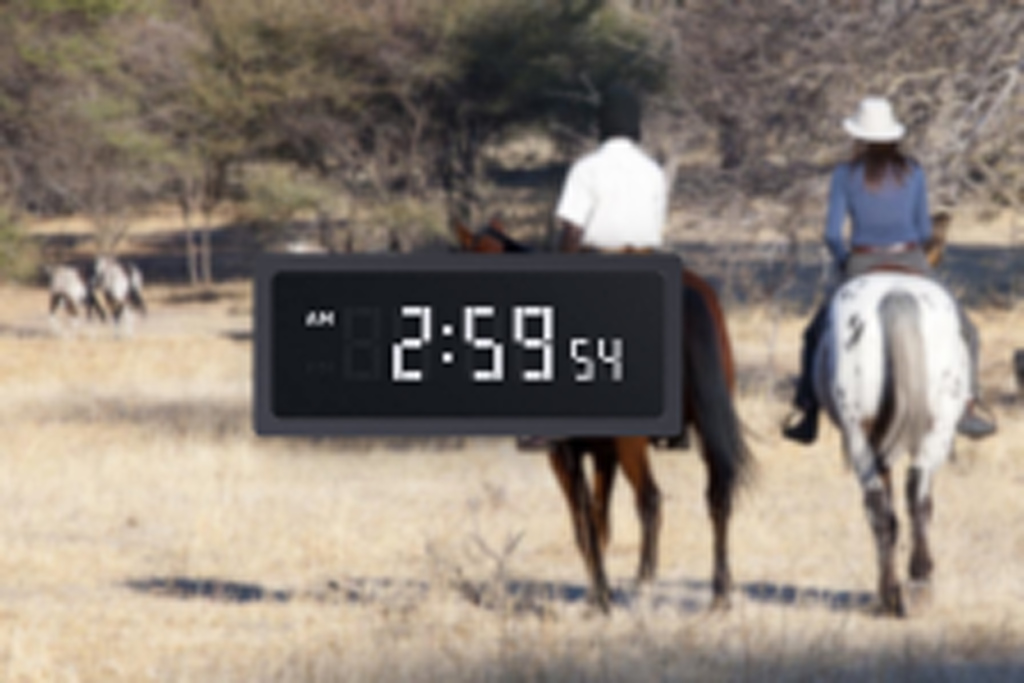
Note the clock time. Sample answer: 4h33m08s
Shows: 2h59m54s
